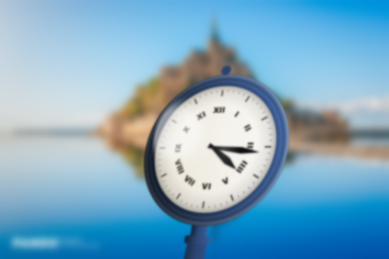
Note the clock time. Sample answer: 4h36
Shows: 4h16
